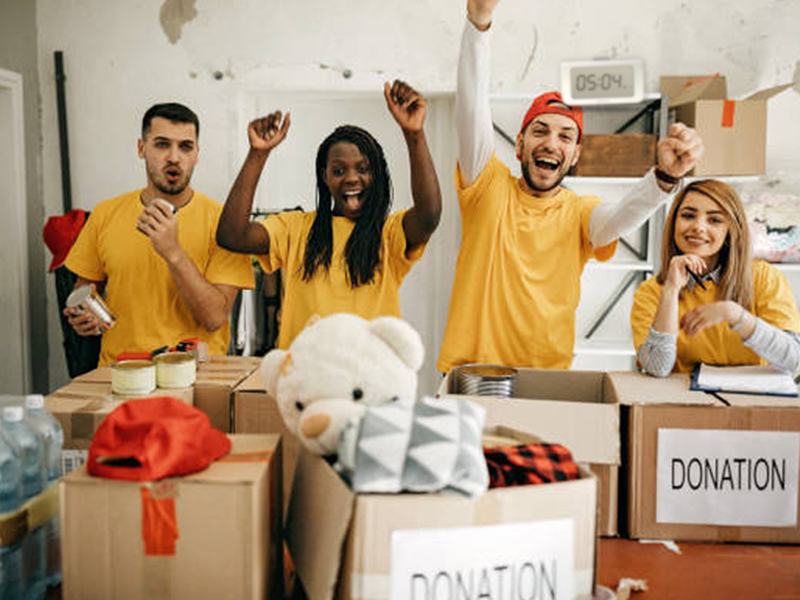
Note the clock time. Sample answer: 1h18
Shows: 5h04
